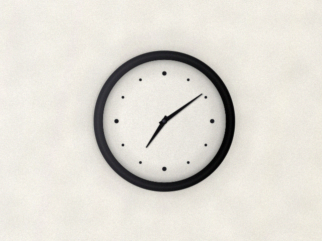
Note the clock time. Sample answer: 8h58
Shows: 7h09
